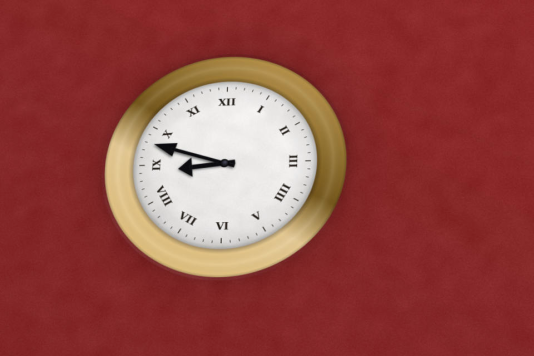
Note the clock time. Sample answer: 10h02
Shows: 8h48
